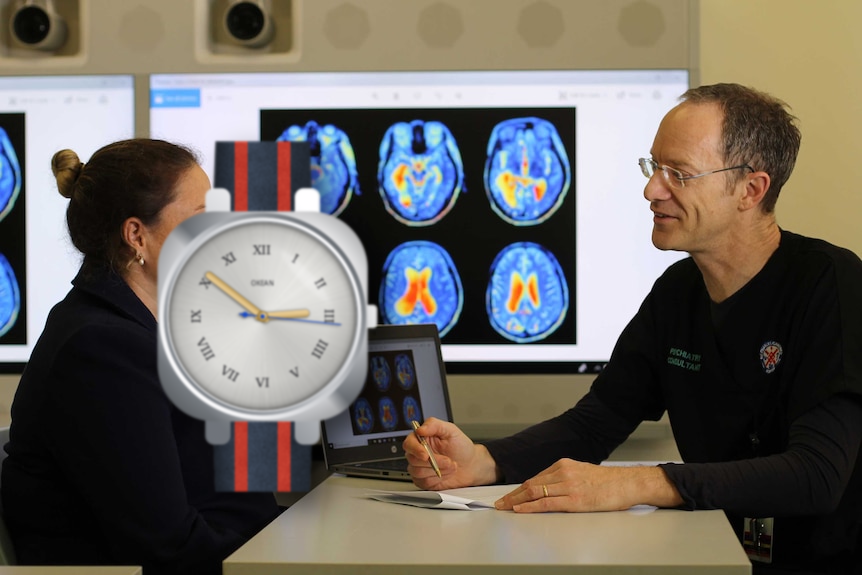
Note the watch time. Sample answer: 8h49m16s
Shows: 2h51m16s
